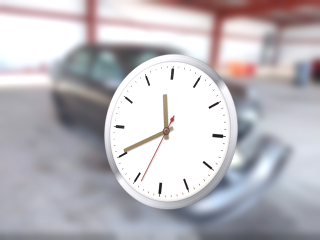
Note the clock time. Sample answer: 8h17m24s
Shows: 11h40m34s
